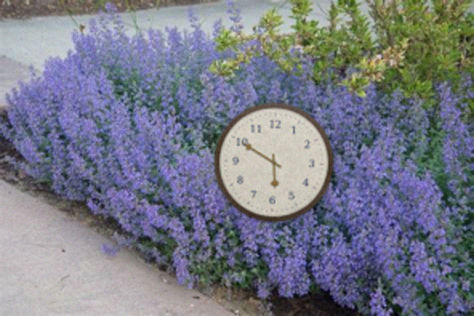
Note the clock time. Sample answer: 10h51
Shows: 5h50
